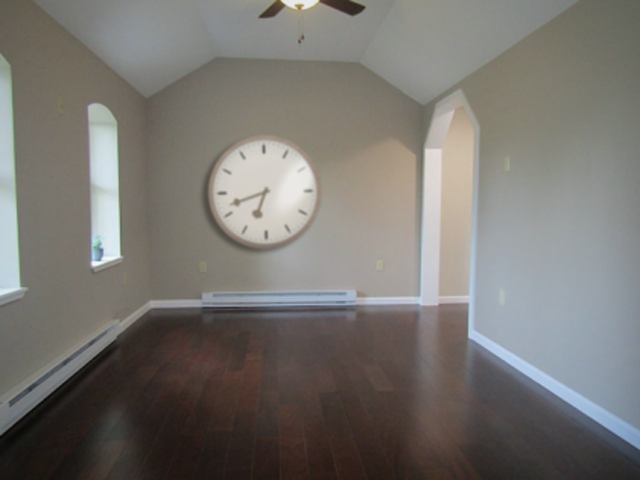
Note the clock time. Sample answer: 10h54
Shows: 6h42
